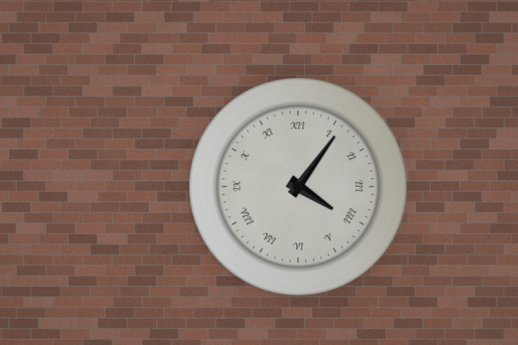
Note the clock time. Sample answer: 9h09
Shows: 4h06
